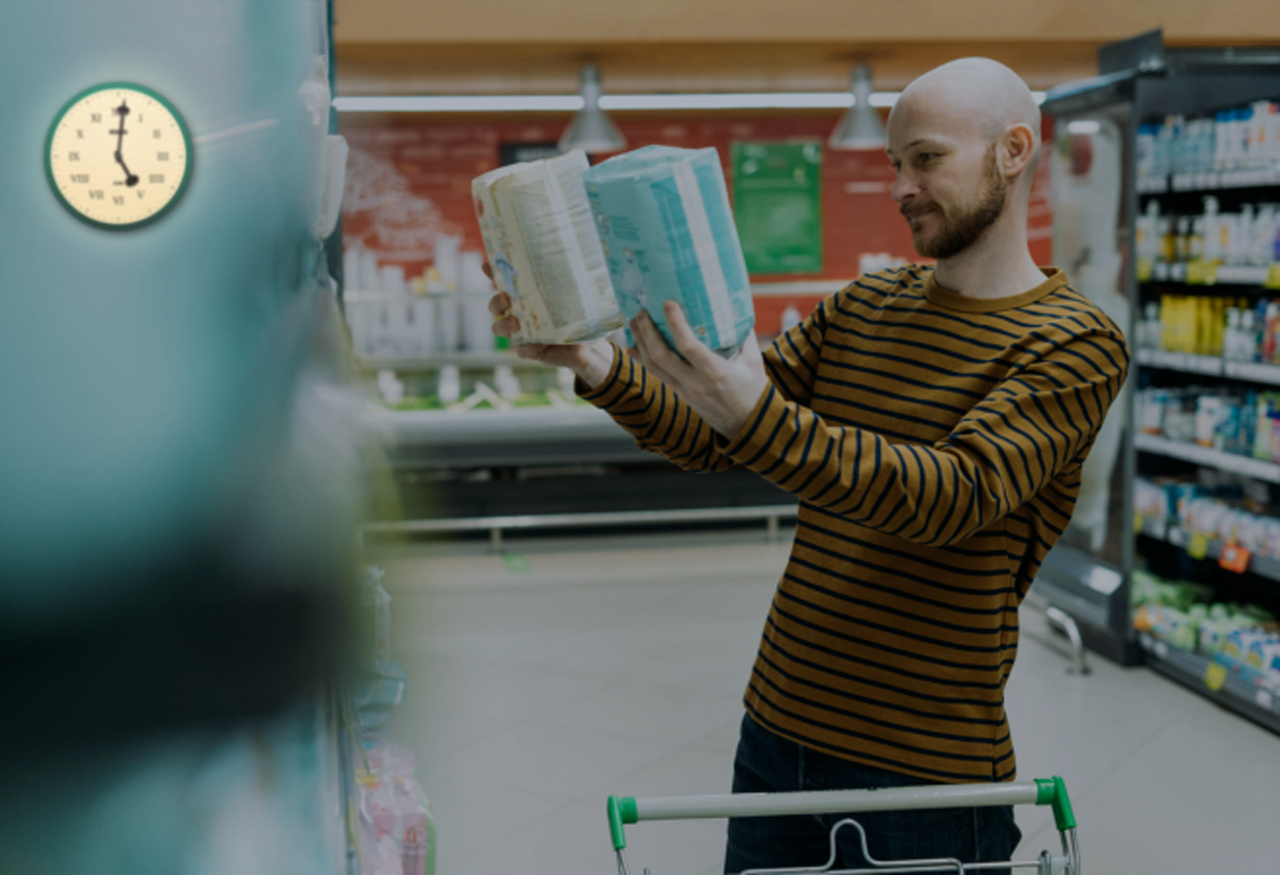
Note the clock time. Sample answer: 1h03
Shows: 5h01
